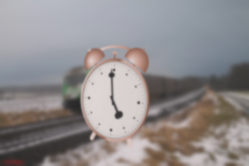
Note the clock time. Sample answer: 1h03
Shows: 4h59
